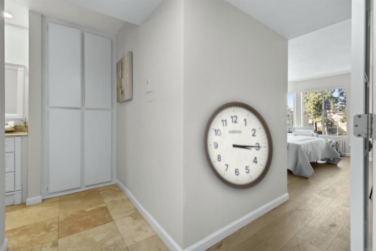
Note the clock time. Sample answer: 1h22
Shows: 3h15
